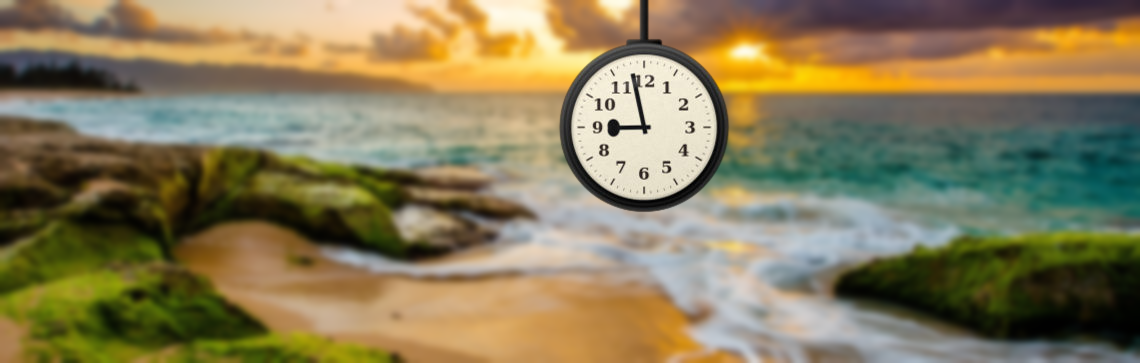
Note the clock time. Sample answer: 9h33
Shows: 8h58
